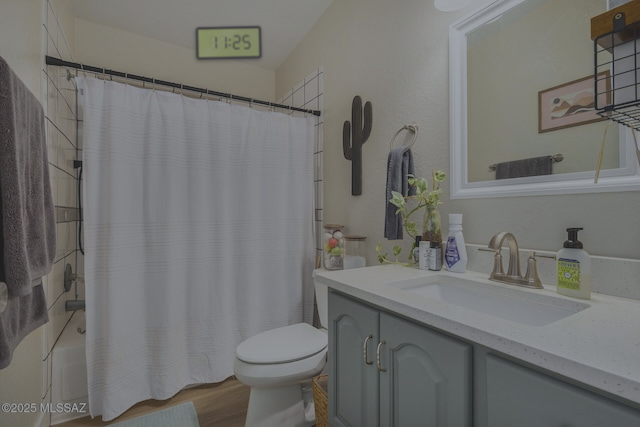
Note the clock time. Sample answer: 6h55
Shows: 11h25
